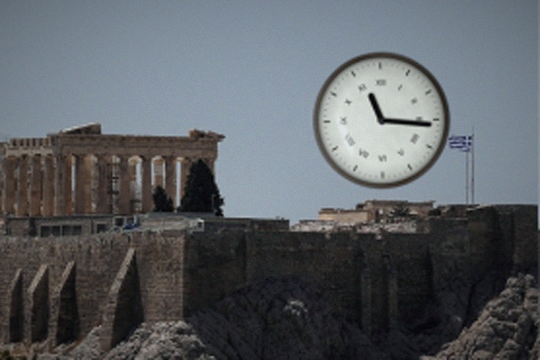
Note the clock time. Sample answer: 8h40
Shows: 11h16
